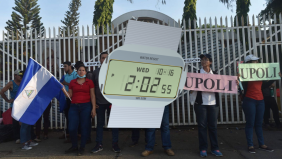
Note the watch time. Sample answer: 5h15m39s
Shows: 2h02m55s
